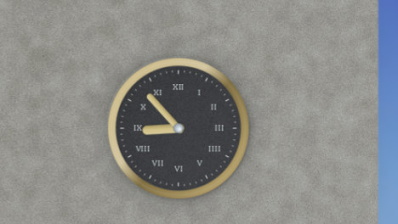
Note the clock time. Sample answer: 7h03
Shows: 8h53
